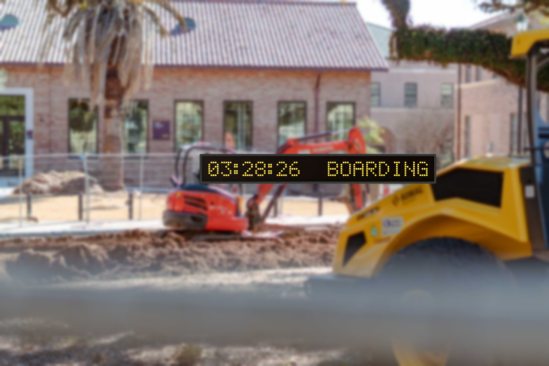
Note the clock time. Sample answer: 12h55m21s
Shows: 3h28m26s
